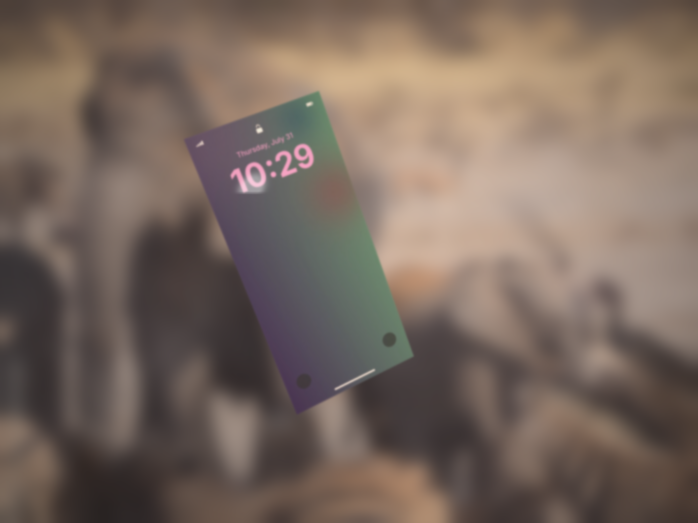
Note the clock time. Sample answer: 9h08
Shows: 10h29
